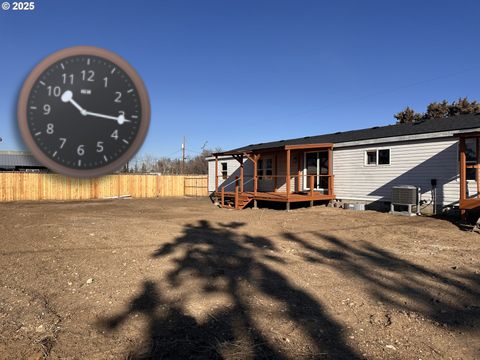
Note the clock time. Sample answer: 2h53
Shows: 10h16
